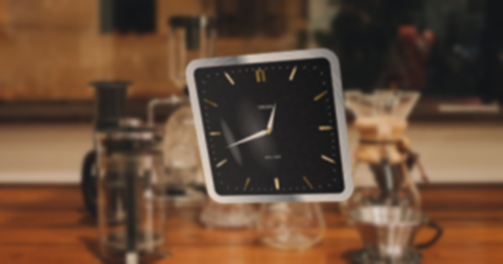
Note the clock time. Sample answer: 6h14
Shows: 12h42
